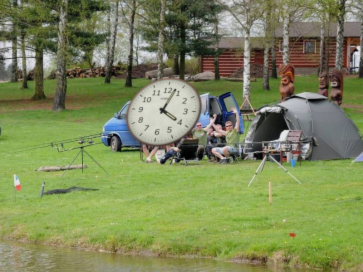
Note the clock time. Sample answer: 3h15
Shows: 4h03
